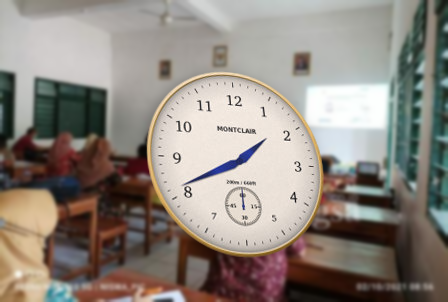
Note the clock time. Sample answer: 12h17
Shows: 1h41
